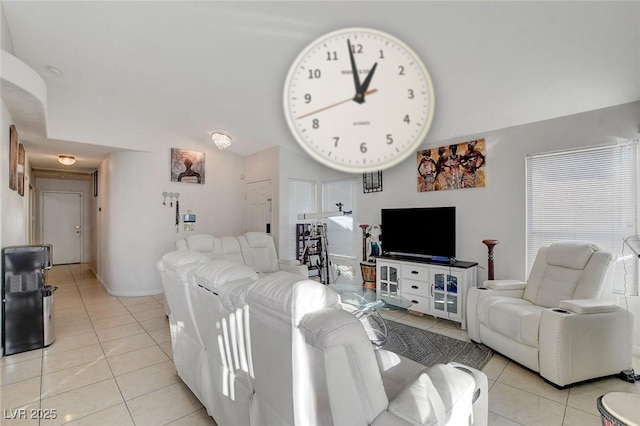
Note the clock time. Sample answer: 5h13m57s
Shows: 12h58m42s
